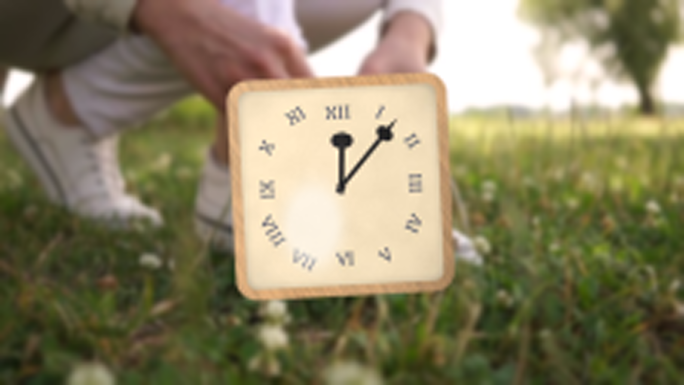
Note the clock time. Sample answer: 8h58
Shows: 12h07
